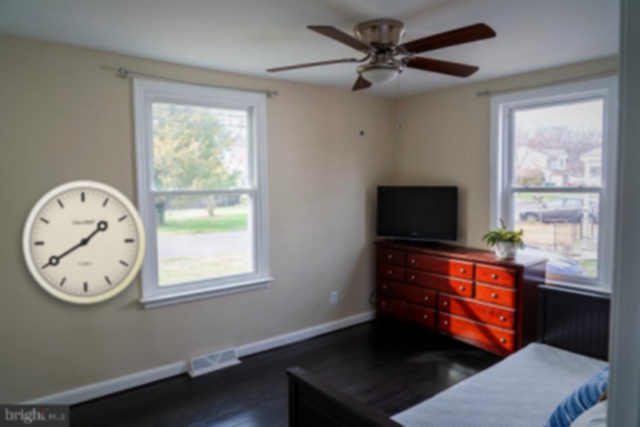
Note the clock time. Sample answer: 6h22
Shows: 1h40
